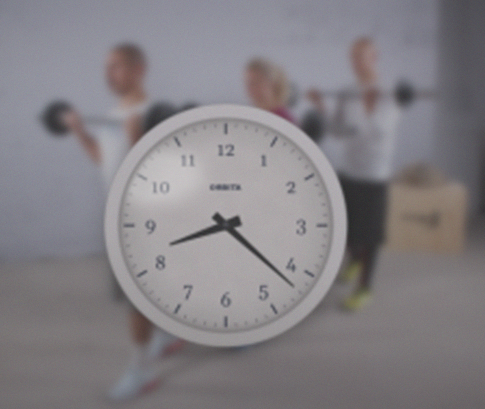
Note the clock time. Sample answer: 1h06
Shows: 8h22
